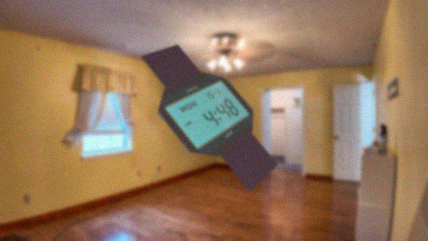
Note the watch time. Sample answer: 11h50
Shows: 4h48
